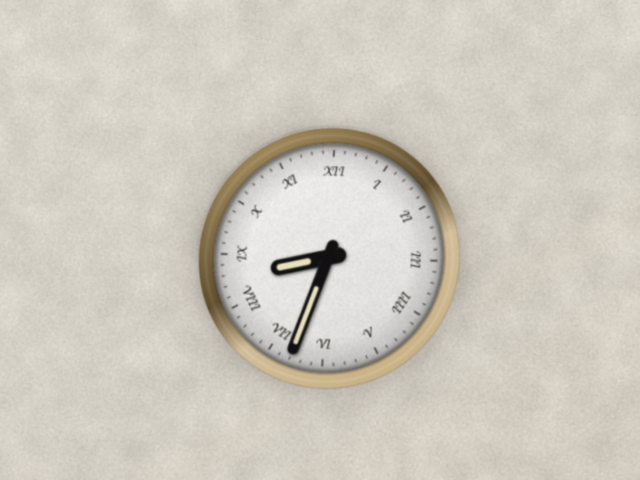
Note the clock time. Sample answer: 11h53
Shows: 8h33
